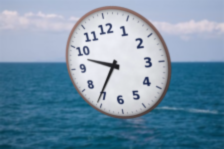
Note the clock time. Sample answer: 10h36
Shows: 9h36
